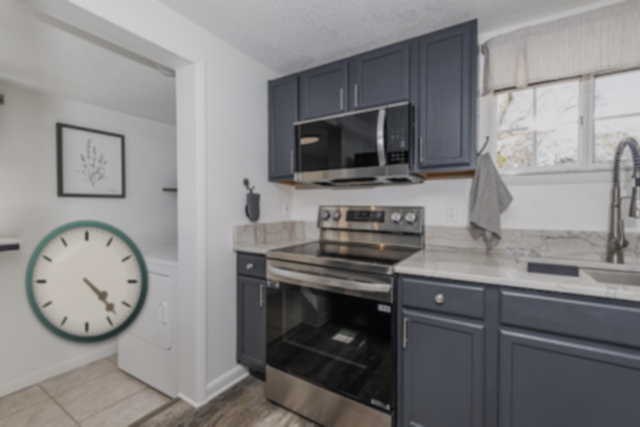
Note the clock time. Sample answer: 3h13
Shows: 4h23
